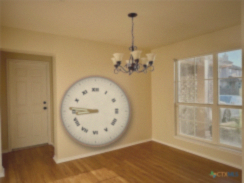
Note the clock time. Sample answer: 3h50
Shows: 8h46
